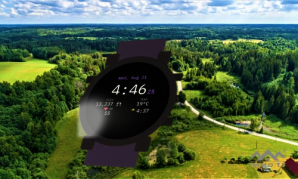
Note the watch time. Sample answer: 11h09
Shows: 4h46
